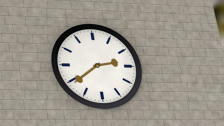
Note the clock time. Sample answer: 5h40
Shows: 2h39
